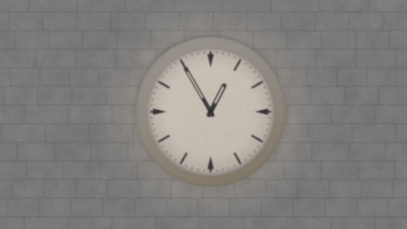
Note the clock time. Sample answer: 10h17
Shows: 12h55
